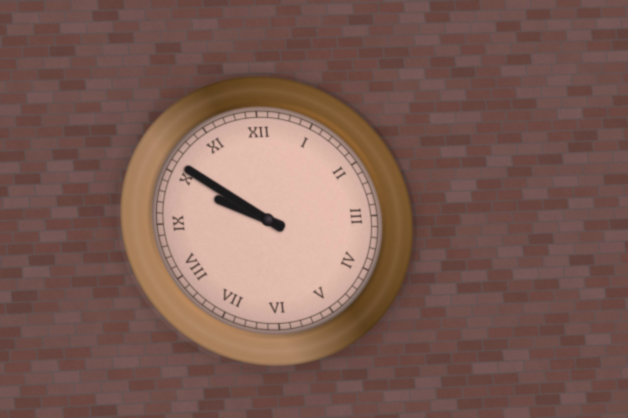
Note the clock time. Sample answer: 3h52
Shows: 9h51
